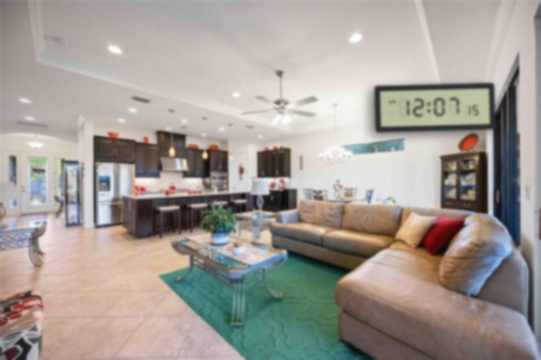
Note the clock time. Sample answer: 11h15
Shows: 12h07
